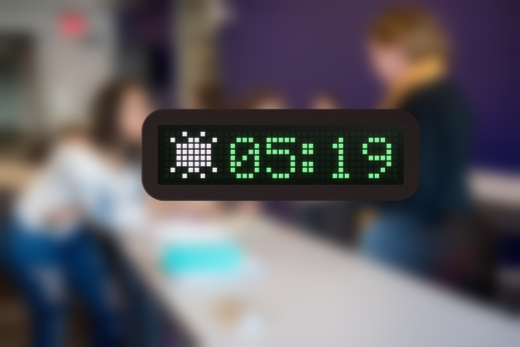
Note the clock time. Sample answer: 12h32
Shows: 5h19
